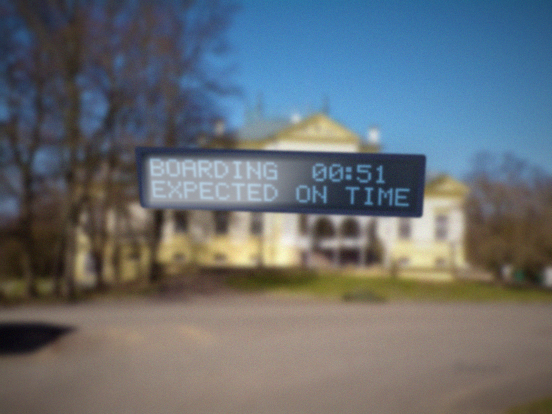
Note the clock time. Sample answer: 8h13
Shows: 0h51
